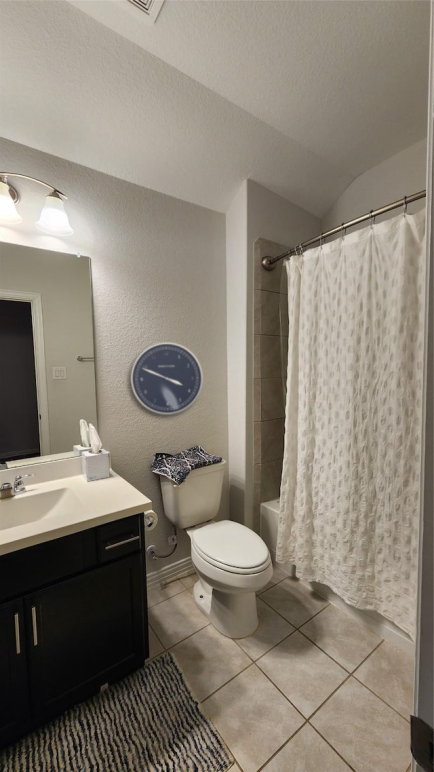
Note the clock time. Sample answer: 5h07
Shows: 3h49
